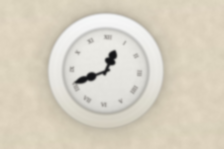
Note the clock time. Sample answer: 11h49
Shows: 12h41
